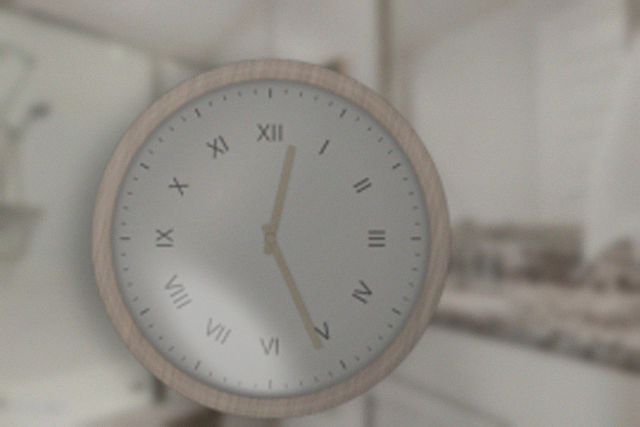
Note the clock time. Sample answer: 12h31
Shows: 12h26
